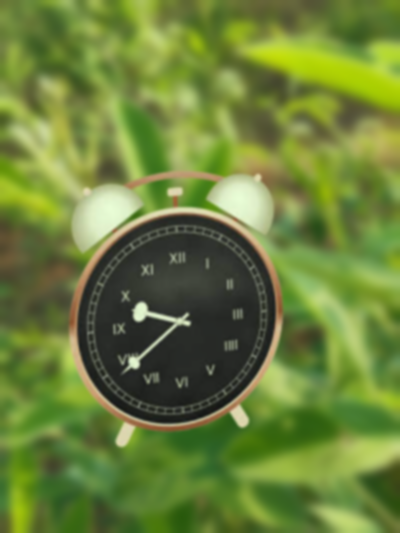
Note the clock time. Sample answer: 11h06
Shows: 9h39
